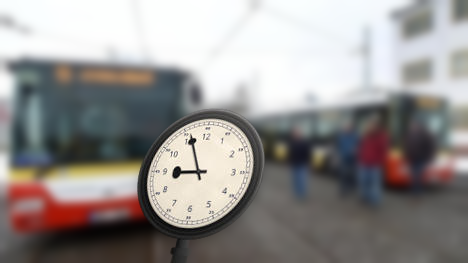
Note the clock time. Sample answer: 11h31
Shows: 8h56
